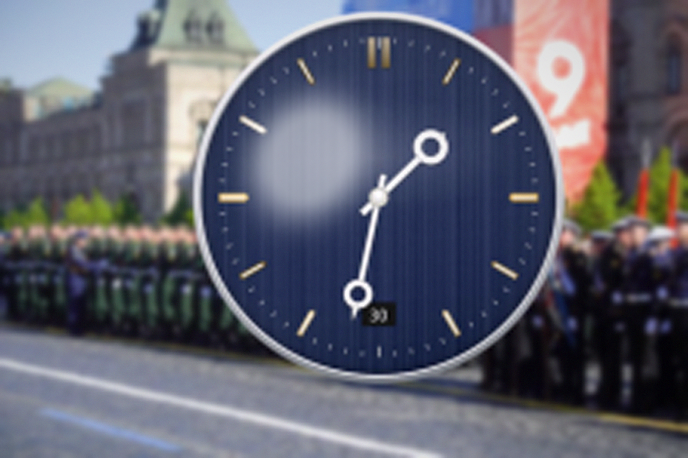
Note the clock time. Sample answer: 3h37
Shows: 1h32
